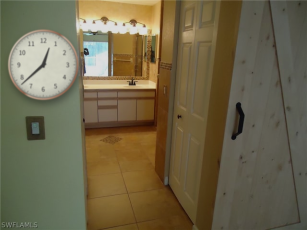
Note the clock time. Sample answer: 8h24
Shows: 12h38
